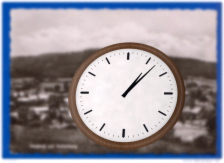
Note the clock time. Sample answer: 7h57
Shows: 1h07
